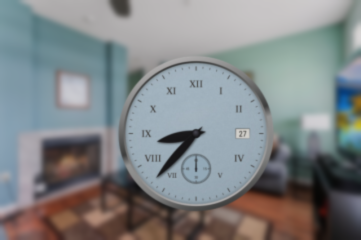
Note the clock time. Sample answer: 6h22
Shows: 8h37
